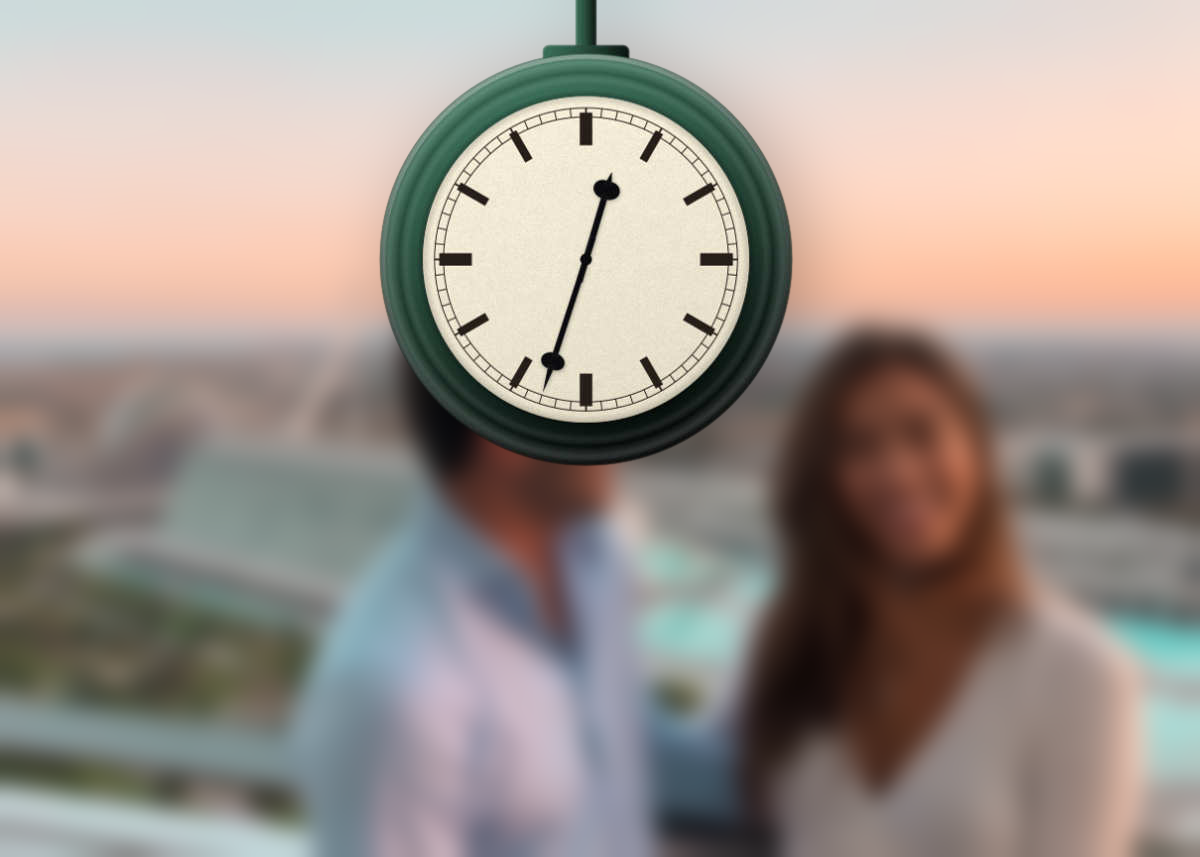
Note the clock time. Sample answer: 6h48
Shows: 12h33
